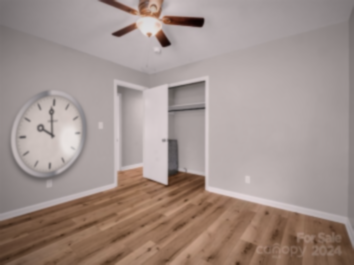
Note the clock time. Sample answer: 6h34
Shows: 9h59
